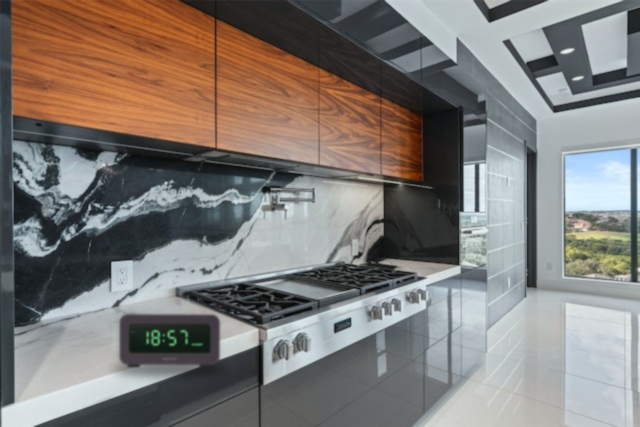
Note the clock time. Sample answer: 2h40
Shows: 18h57
